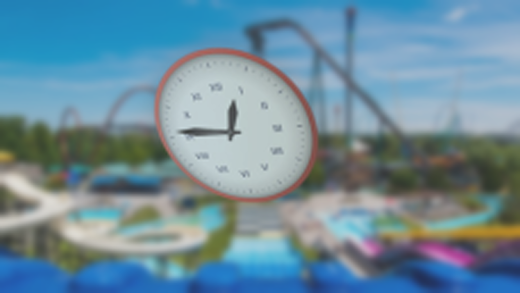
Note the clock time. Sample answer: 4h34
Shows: 12h46
